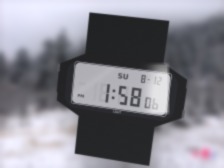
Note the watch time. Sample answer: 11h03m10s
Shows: 1h58m06s
